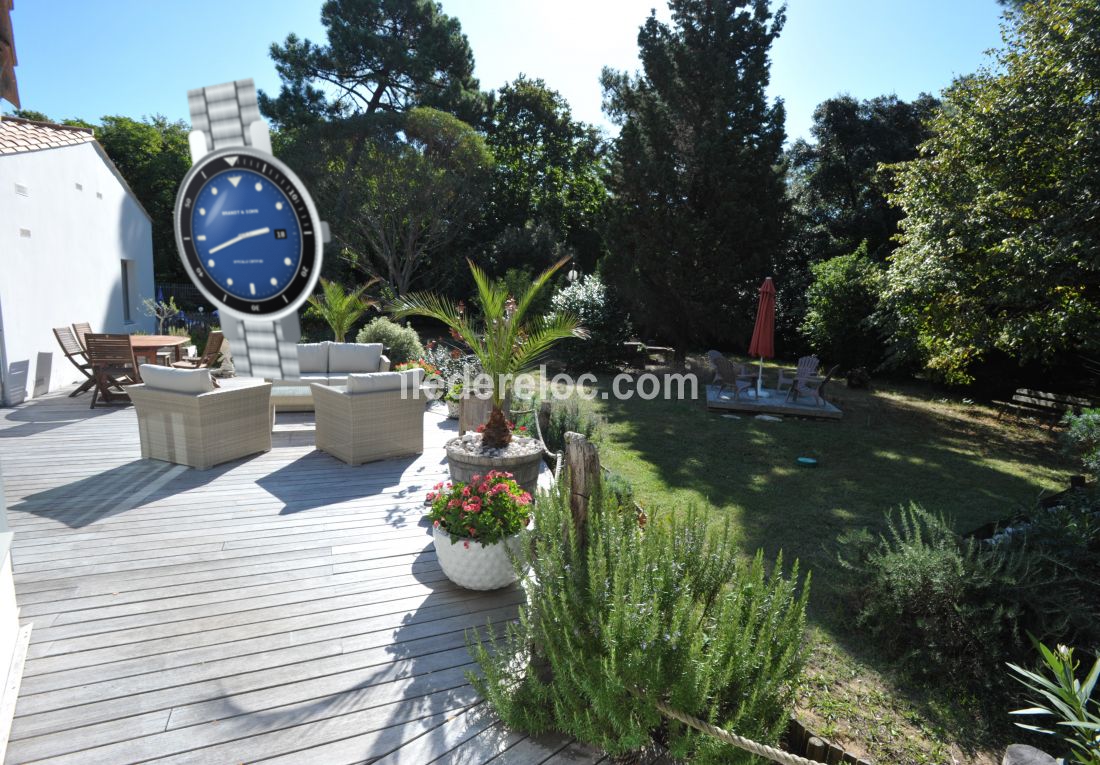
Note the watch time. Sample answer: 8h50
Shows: 2h42
